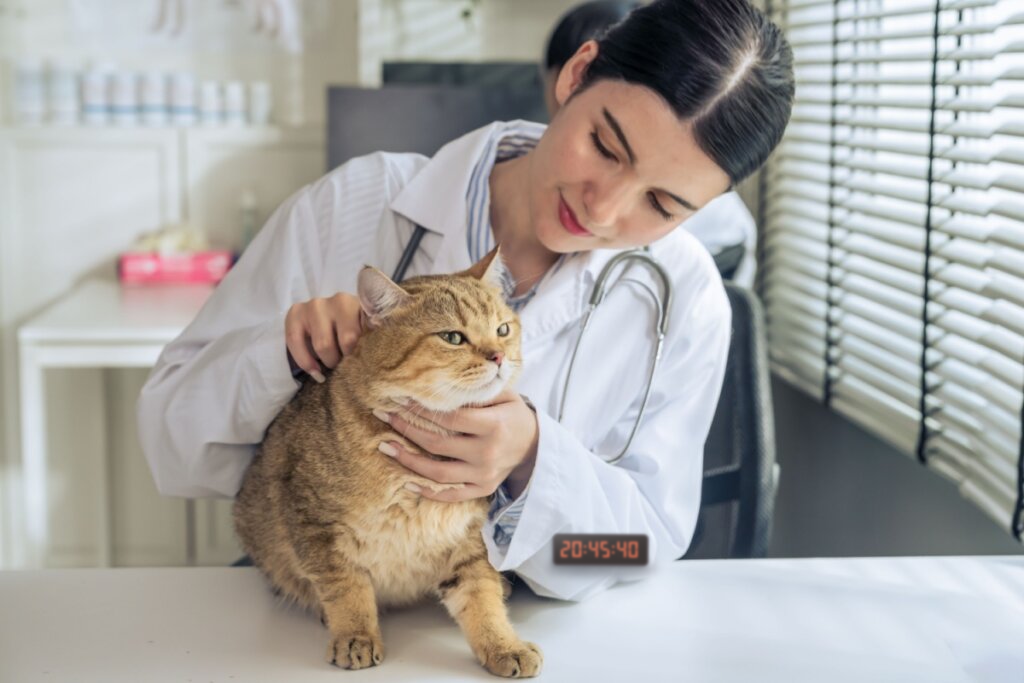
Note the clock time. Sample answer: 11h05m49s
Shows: 20h45m40s
